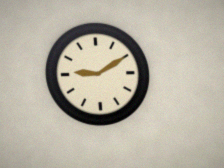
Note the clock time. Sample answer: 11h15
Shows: 9h10
